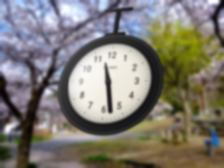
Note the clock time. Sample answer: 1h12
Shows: 11h28
